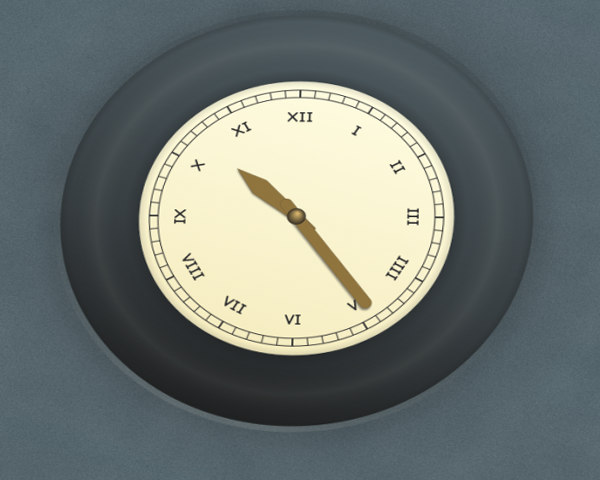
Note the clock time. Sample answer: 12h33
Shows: 10h24
